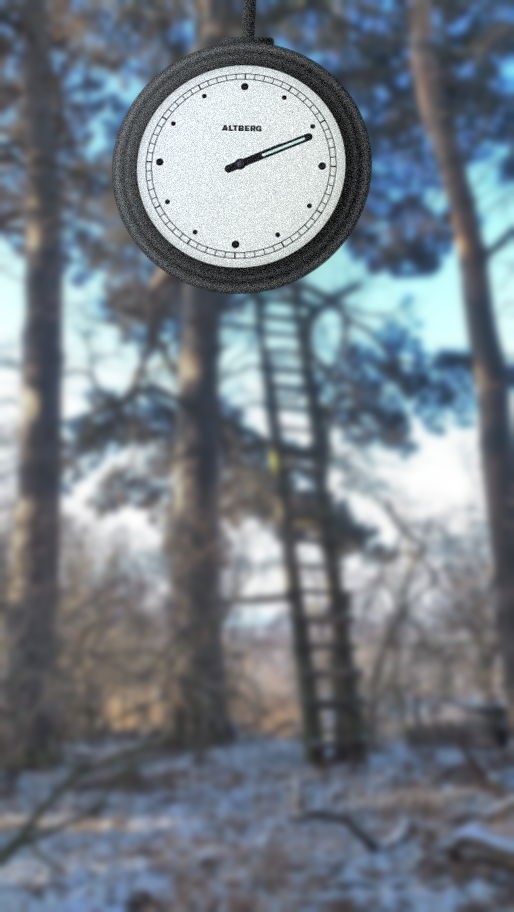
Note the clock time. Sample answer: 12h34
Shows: 2h11
